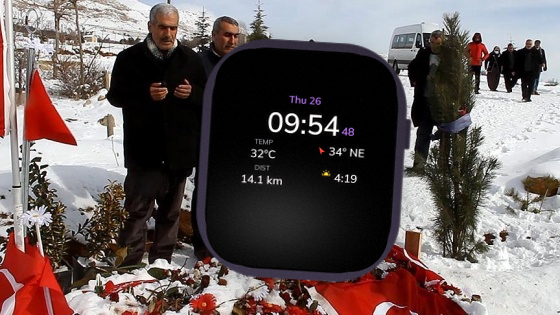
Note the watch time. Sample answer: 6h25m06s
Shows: 9h54m48s
